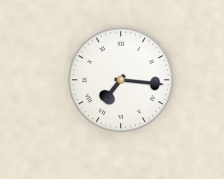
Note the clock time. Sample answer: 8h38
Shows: 7h16
